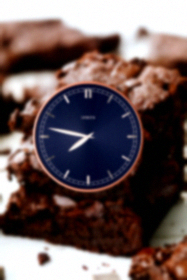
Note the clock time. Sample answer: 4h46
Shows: 7h47
